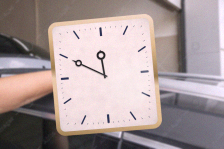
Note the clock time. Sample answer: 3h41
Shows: 11h50
